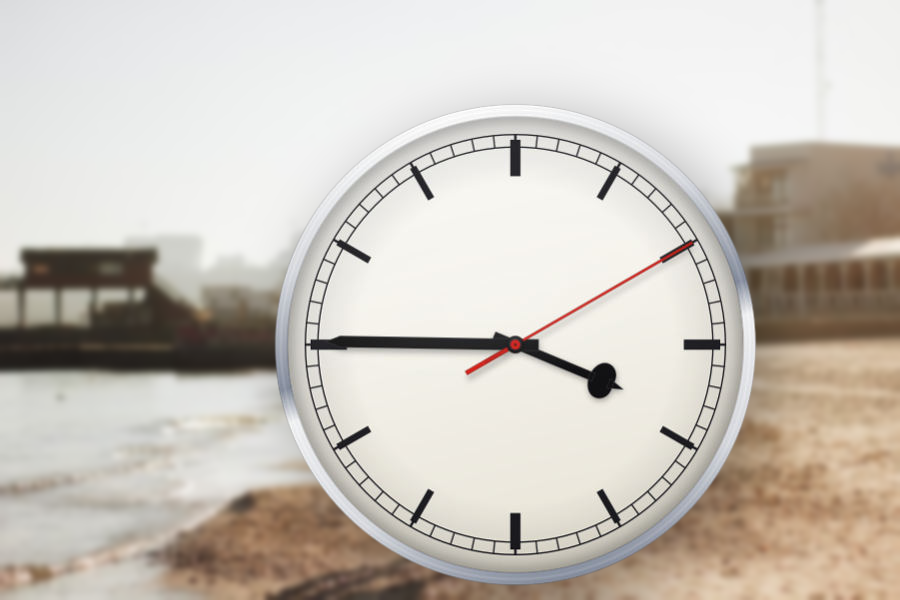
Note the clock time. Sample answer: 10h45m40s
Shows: 3h45m10s
